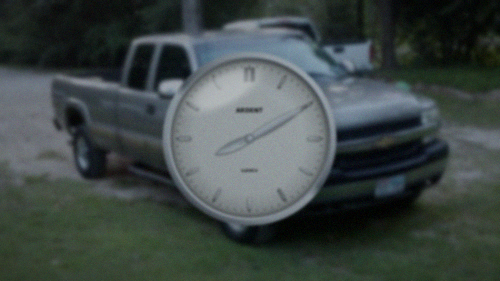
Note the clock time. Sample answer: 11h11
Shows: 8h10
